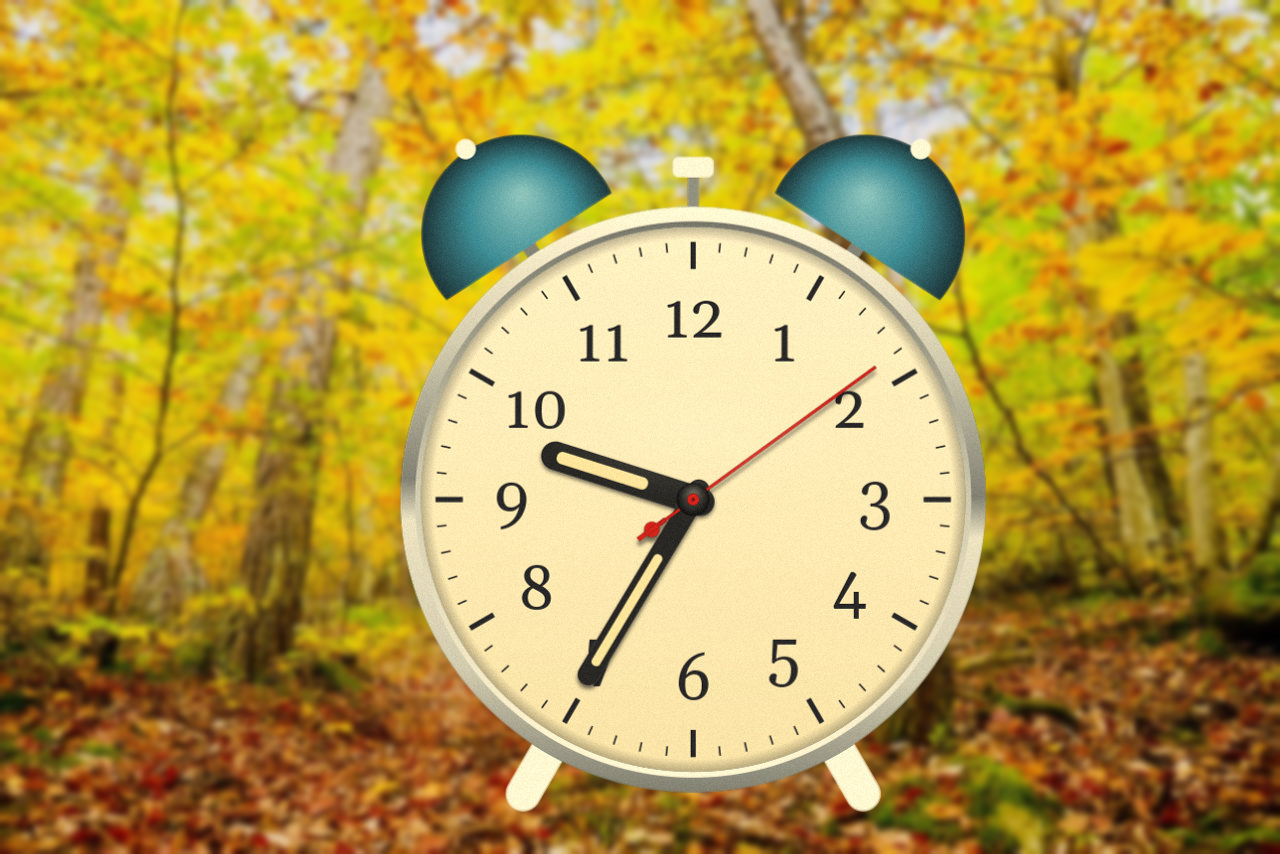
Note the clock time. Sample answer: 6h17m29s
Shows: 9h35m09s
